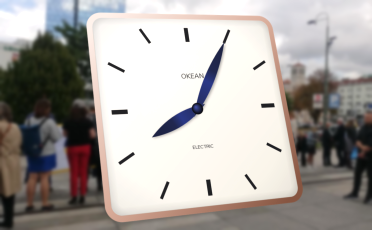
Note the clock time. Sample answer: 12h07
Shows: 8h05
